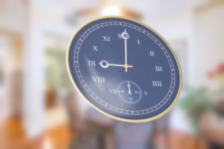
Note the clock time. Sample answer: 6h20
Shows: 9h01
